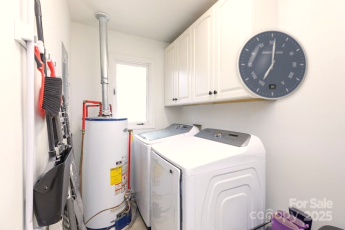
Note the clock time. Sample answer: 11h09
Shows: 7h01
